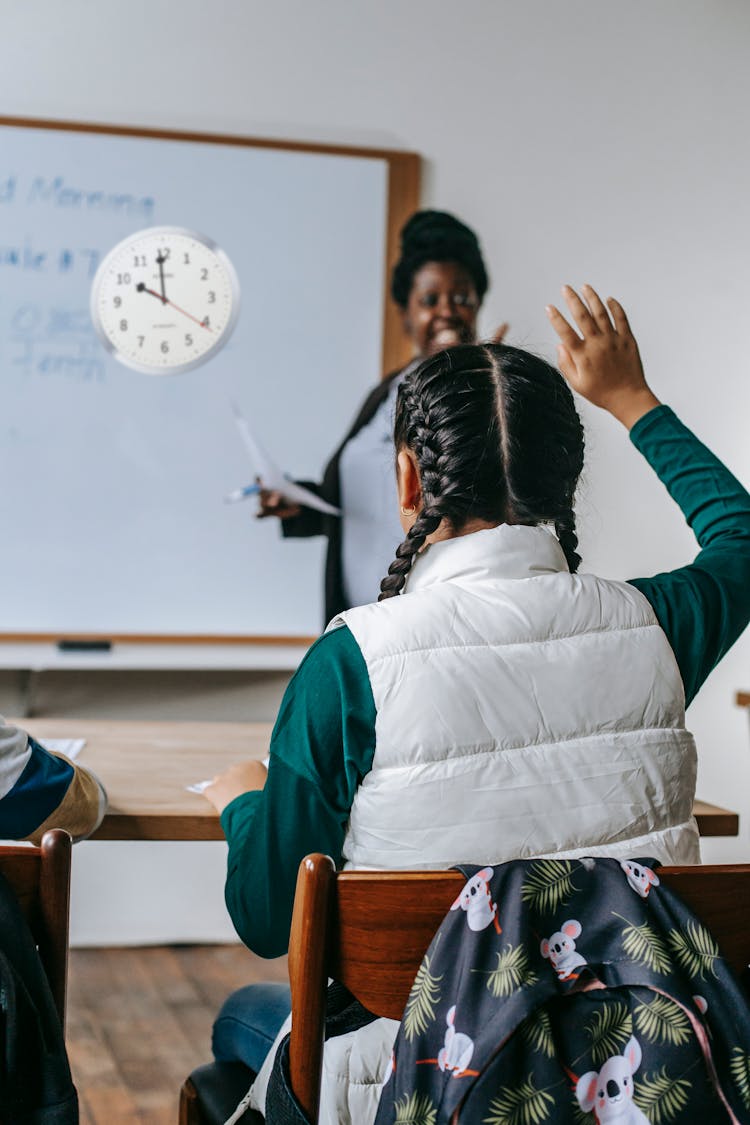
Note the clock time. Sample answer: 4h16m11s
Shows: 9h59m21s
